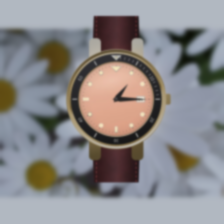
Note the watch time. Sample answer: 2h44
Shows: 1h15
